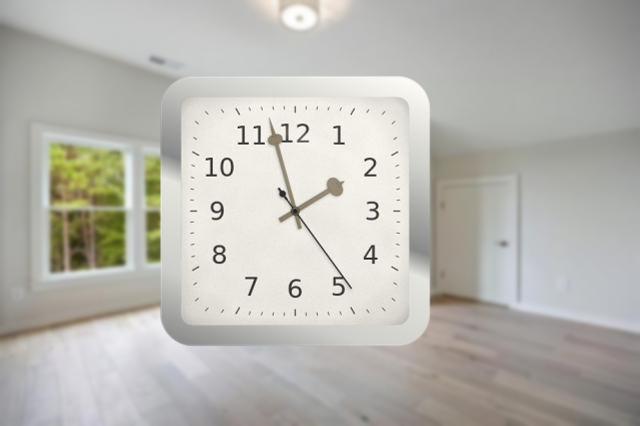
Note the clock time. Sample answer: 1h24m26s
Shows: 1h57m24s
